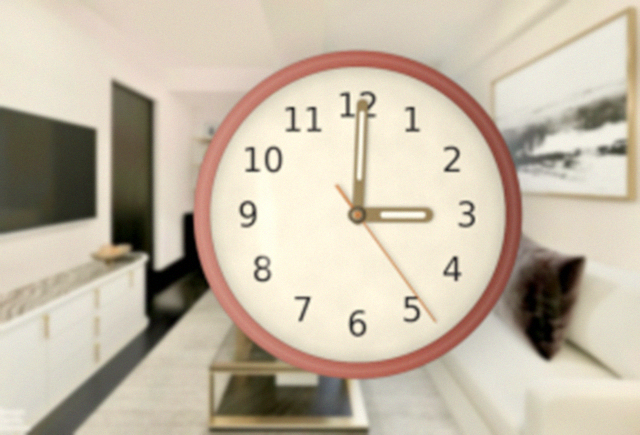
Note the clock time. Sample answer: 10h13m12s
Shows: 3h00m24s
